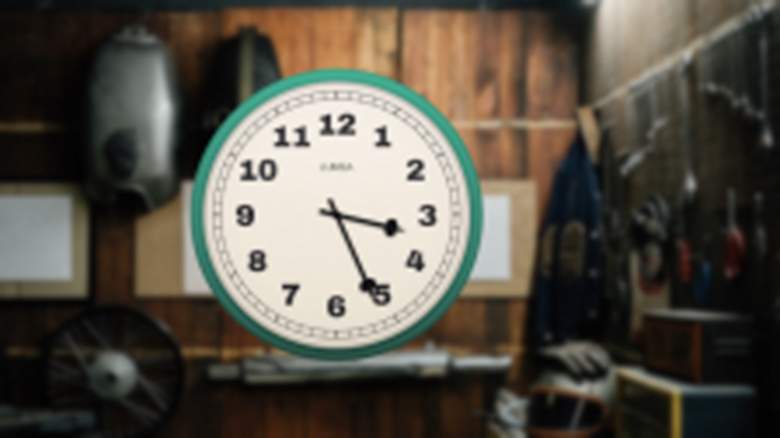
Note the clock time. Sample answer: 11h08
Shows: 3h26
